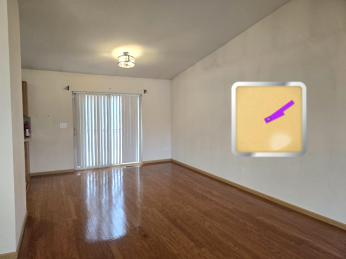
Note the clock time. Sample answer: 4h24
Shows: 2h09
